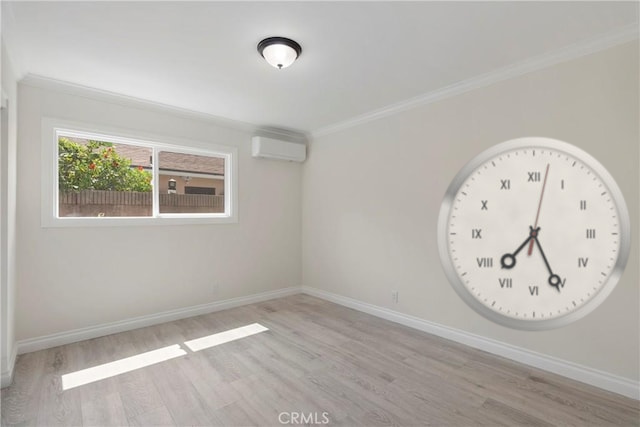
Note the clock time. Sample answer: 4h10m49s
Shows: 7h26m02s
